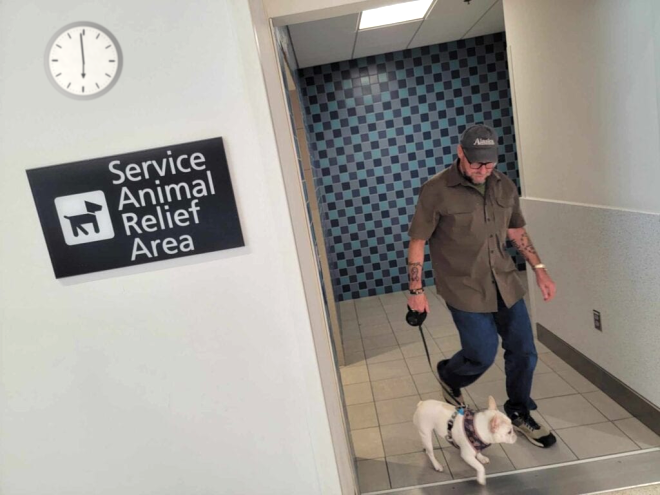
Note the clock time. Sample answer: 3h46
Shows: 5h59
